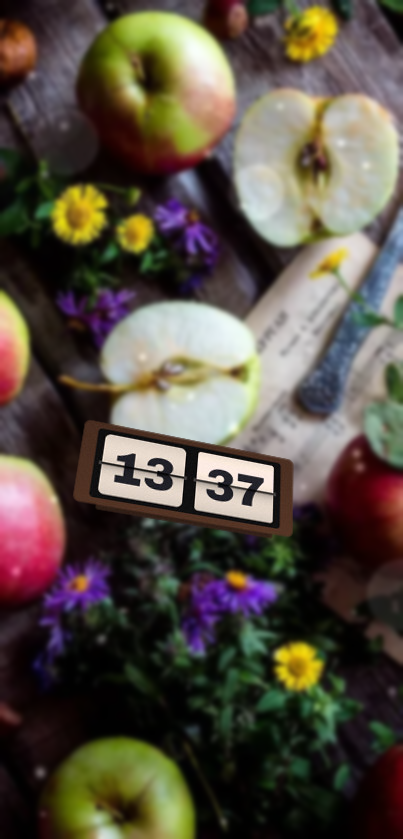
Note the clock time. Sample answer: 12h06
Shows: 13h37
